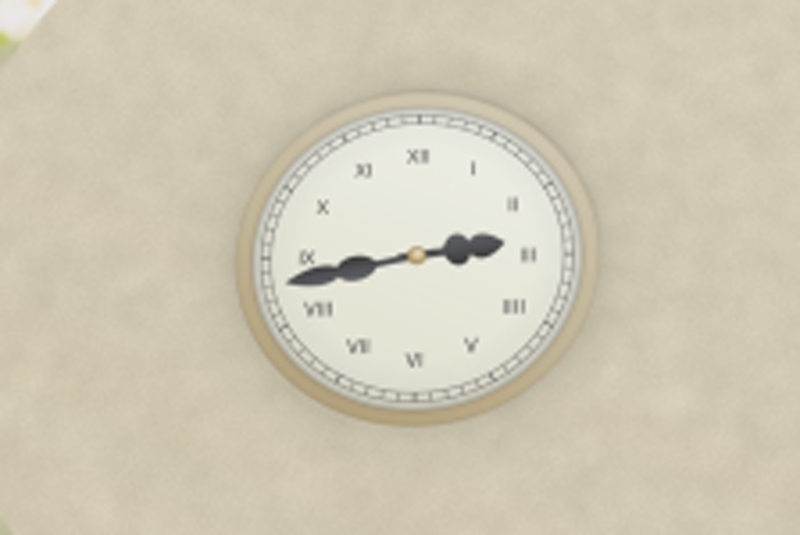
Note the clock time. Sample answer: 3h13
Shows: 2h43
